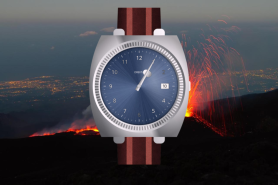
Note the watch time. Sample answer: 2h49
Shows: 1h05
